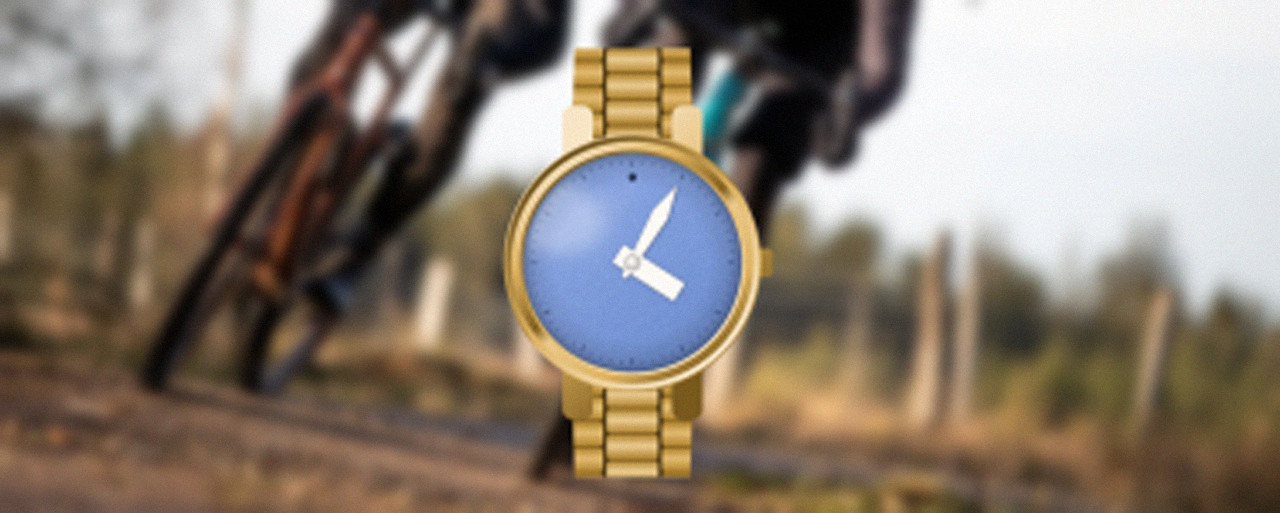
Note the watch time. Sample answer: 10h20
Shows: 4h05
